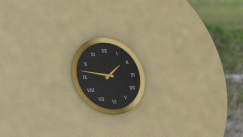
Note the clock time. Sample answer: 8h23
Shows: 1h47
